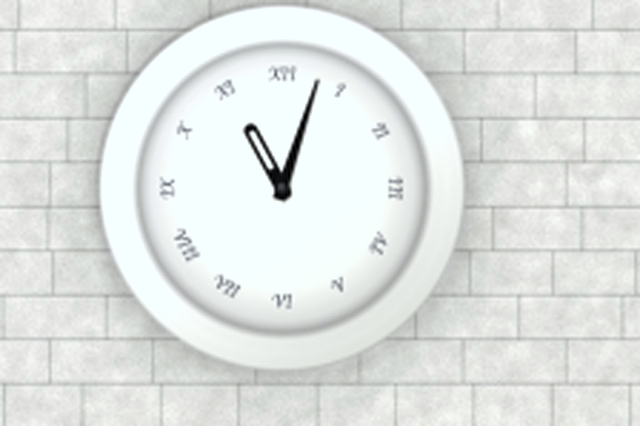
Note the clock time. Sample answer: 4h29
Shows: 11h03
